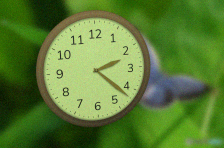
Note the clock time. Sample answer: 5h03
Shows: 2h22
